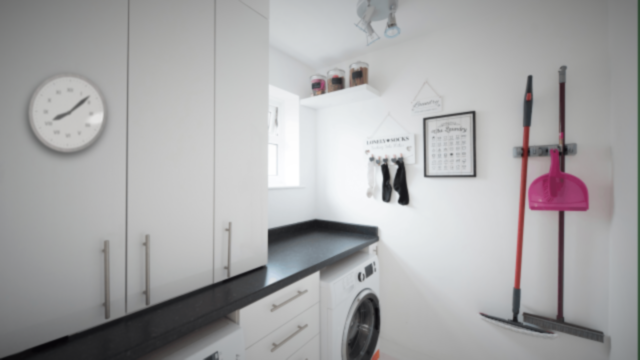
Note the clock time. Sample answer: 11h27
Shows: 8h08
